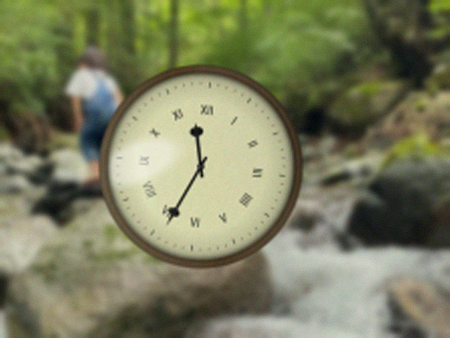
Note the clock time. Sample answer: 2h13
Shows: 11h34
